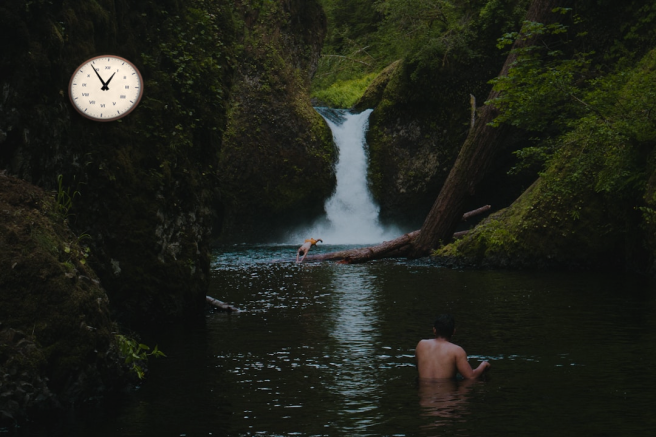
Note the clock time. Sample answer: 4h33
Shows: 12h54
